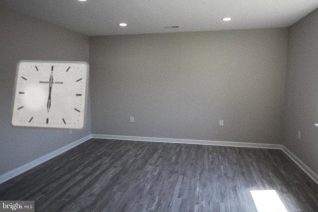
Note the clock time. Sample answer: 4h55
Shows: 6h00
